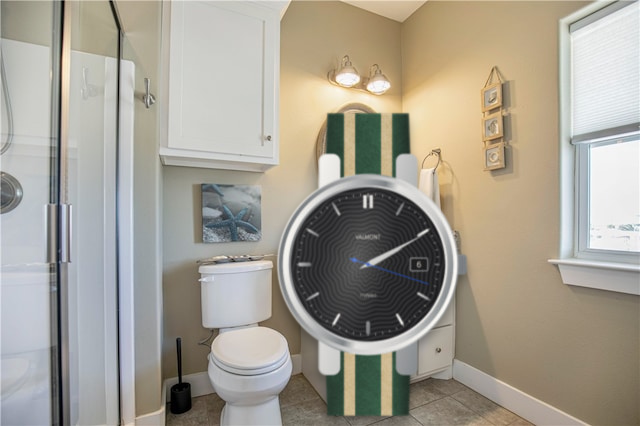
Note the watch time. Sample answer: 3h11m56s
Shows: 2h10m18s
